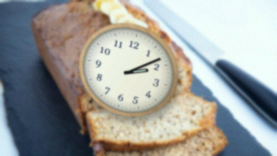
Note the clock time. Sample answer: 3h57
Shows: 2h08
